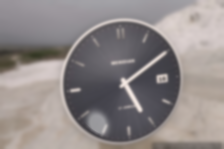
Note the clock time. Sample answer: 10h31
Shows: 5h10
